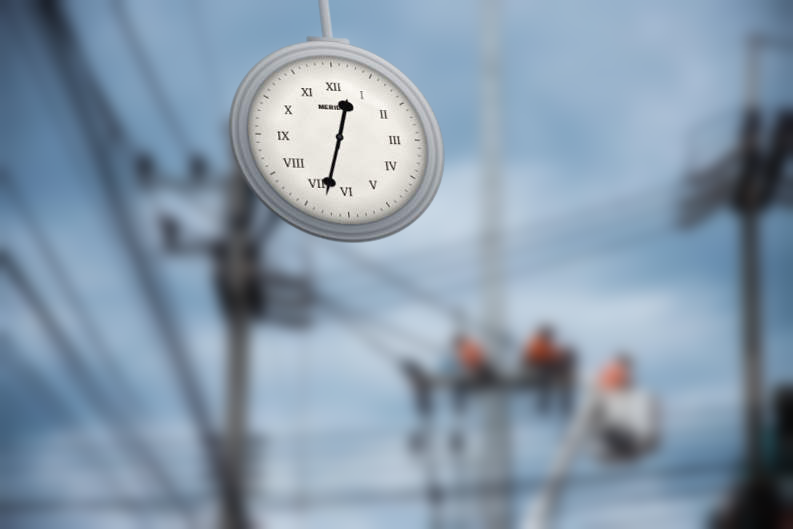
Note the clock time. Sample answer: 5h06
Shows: 12h33
